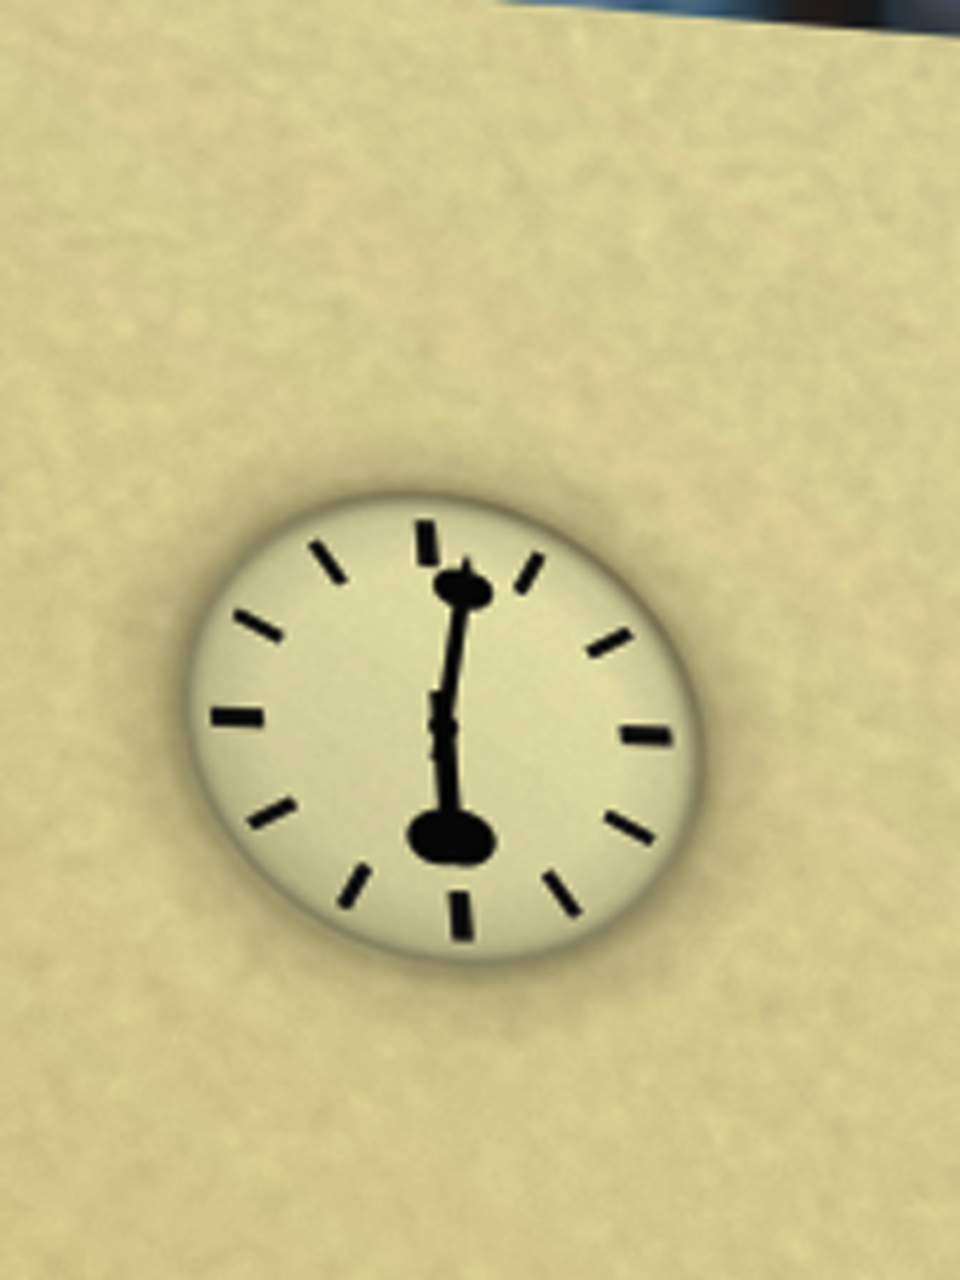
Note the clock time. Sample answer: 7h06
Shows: 6h02
